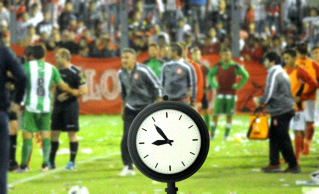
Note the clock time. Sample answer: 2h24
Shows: 8h54
